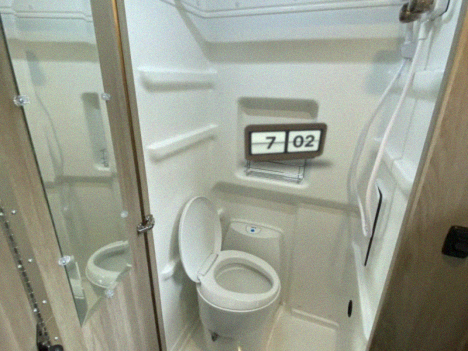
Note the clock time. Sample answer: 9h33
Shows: 7h02
